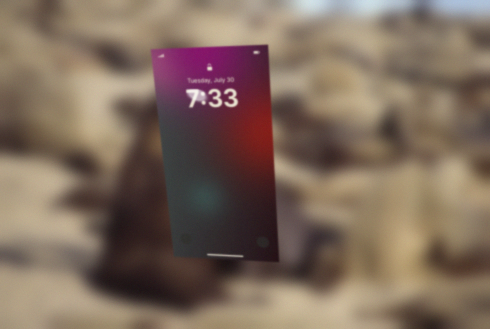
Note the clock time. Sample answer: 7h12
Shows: 7h33
